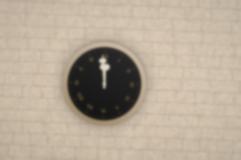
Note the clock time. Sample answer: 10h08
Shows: 11h59
